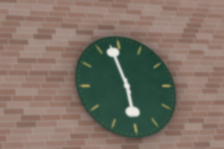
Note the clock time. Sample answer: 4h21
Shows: 5h58
